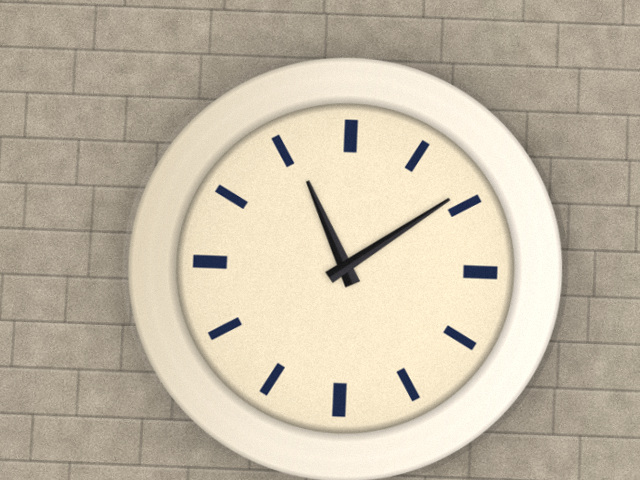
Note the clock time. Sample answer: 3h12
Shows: 11h09
